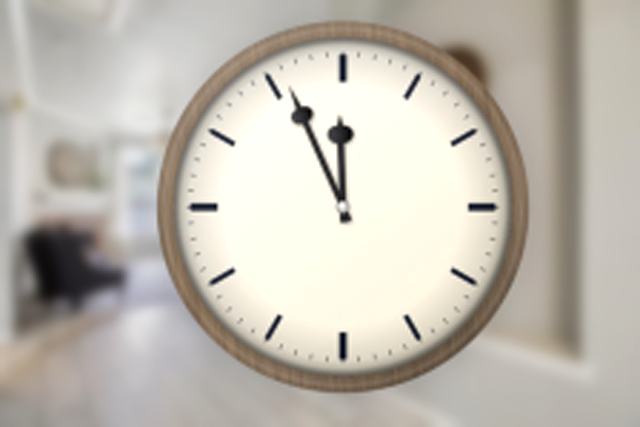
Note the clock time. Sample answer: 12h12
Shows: 11h56
